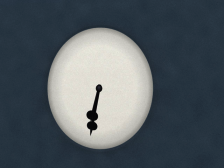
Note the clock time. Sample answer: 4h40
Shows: 6h32
